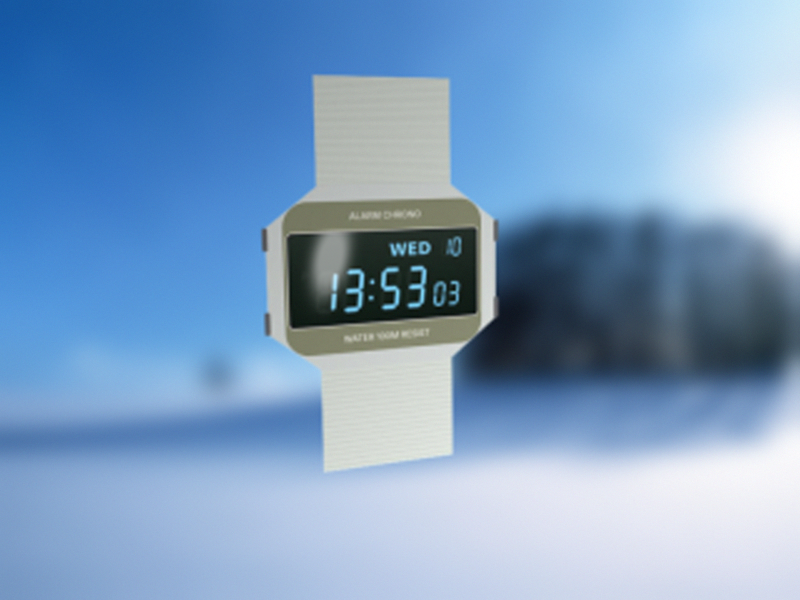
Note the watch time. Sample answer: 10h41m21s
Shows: 13h53m03s
